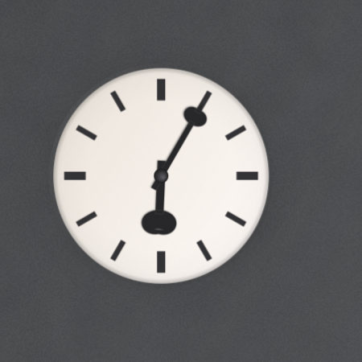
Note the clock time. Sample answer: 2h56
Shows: 6h05
